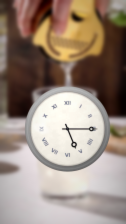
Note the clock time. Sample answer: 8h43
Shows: 5h15
